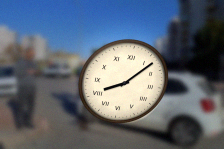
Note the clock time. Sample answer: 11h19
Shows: 8h07
